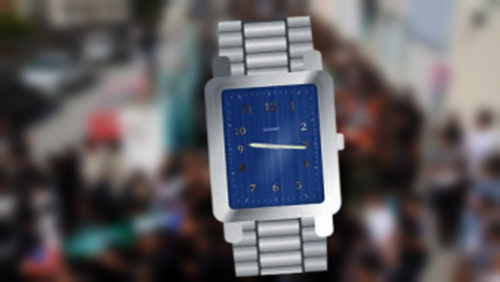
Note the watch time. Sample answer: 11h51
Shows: 9h16
